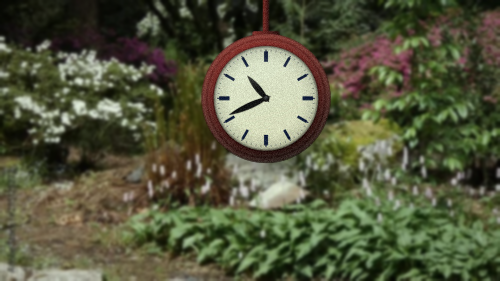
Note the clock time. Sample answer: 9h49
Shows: 10h41
